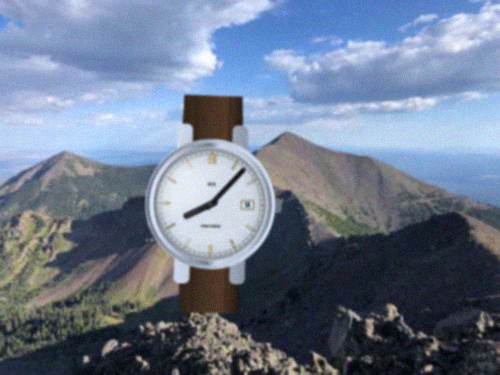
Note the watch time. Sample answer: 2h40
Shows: 8h07
